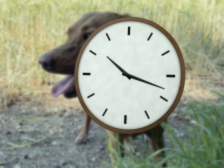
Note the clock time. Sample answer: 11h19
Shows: 10h18
